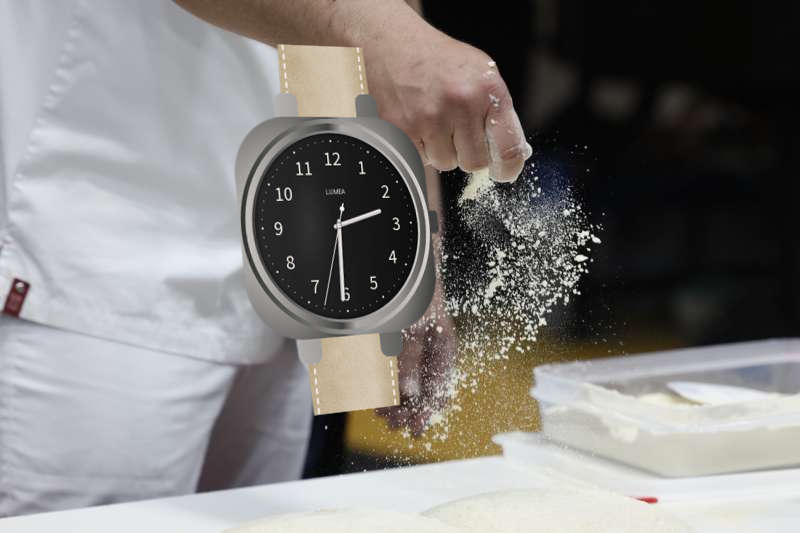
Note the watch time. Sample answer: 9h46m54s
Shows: 2h30m33s
